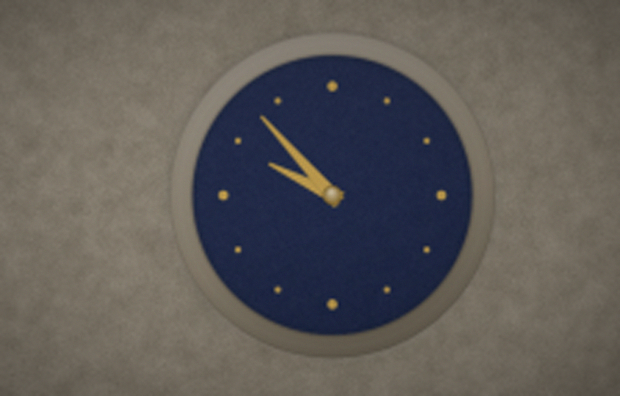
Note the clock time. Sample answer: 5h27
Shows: 9h53
